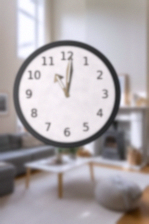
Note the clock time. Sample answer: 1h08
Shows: 11h01
